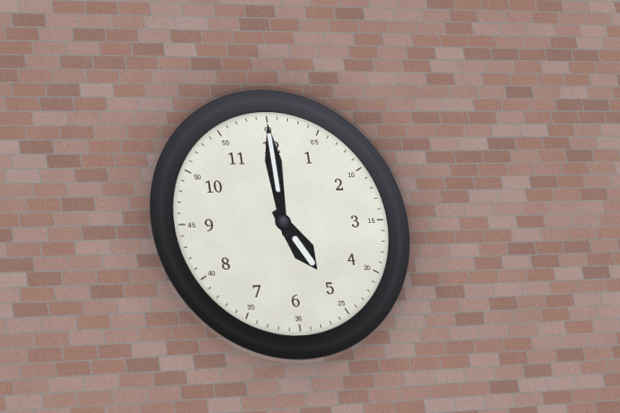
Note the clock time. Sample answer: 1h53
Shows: 5h00
